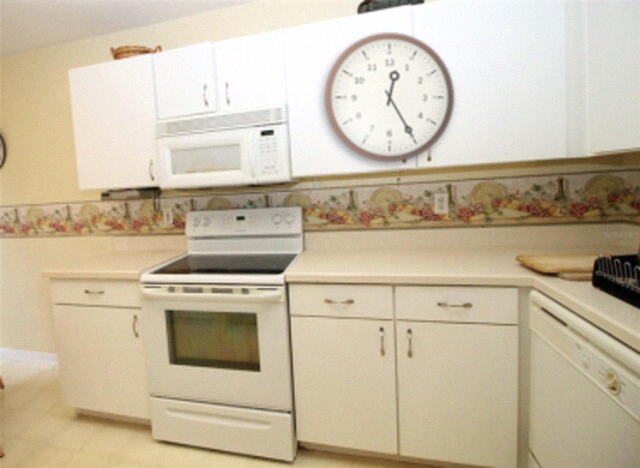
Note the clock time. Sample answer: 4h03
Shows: 12h25
